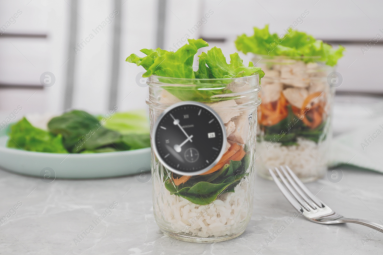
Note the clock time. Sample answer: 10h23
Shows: 7h55
